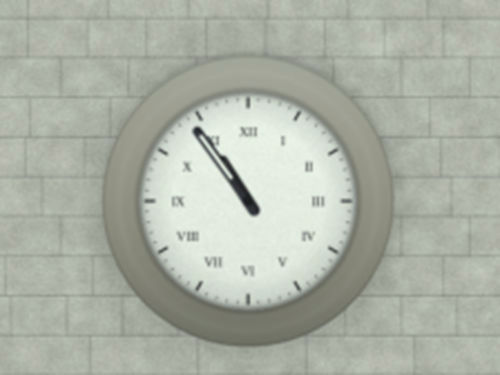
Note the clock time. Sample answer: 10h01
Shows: 10h54
